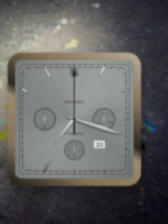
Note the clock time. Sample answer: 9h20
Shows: 7h18
